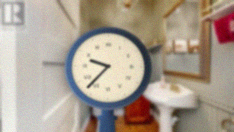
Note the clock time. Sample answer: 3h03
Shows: 9h37
